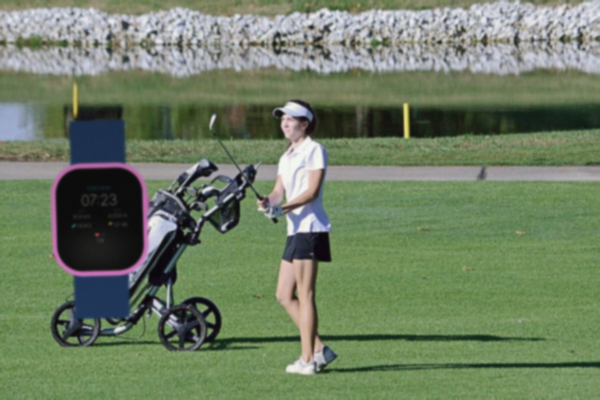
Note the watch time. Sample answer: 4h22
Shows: 7h23
